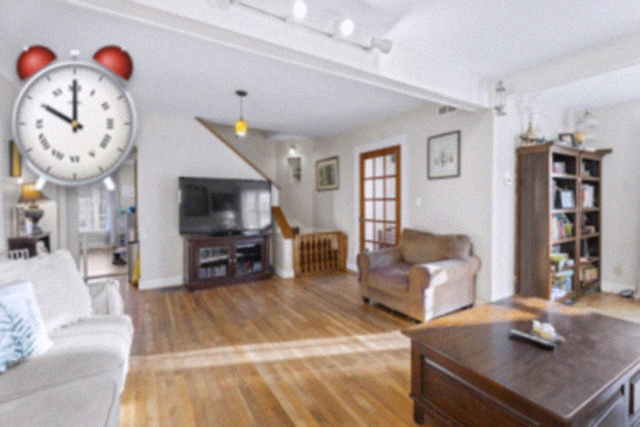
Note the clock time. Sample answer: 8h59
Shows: 10h00
